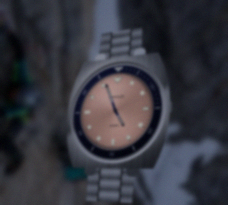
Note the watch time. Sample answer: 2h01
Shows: 4h56
